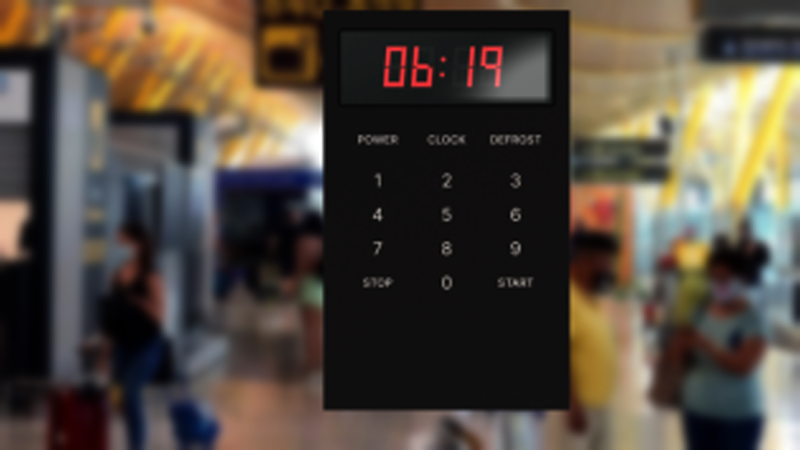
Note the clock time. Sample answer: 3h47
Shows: 6h19
